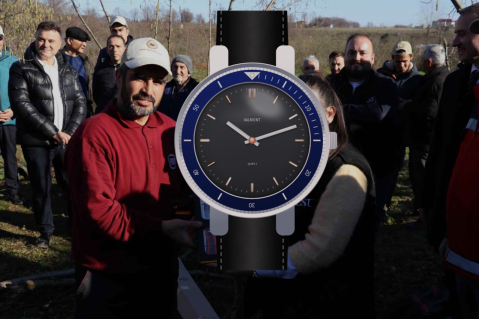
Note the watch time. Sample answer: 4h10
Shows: 10h12
